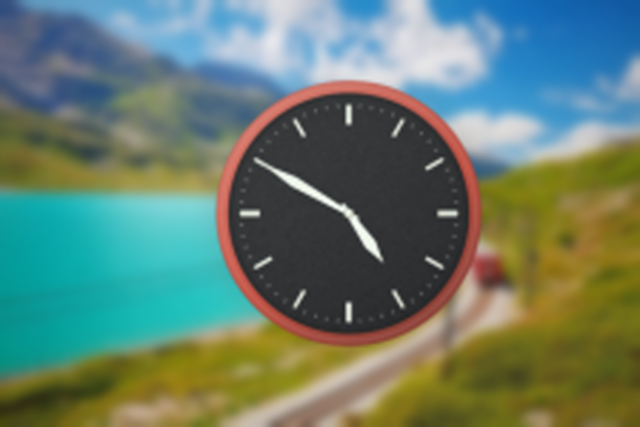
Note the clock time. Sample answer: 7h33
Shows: 4h50
